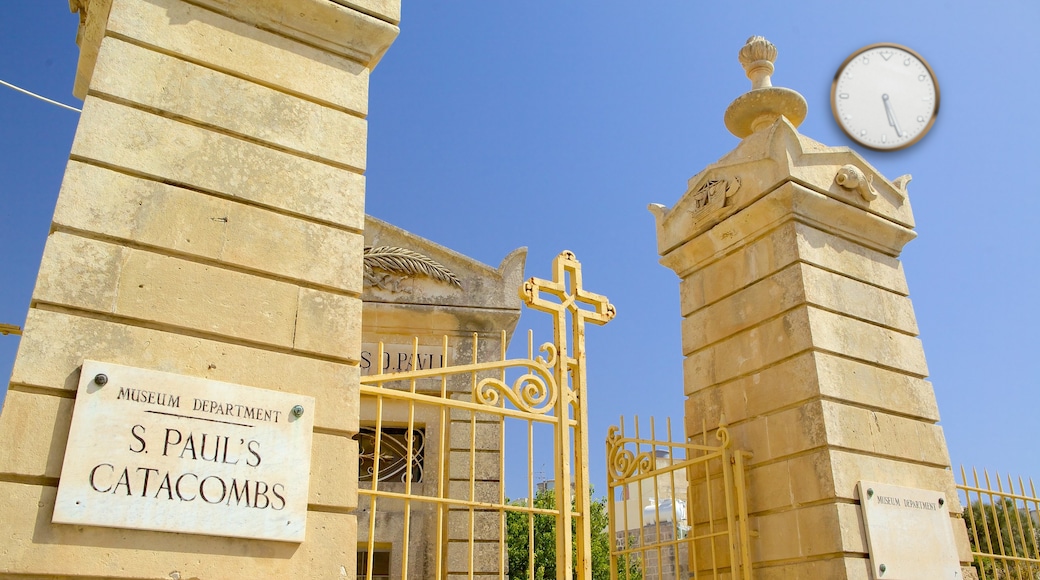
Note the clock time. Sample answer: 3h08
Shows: 5h26
